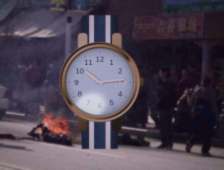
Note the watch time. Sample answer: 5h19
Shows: 10h14
